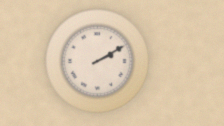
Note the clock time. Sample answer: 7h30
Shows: 2h10
